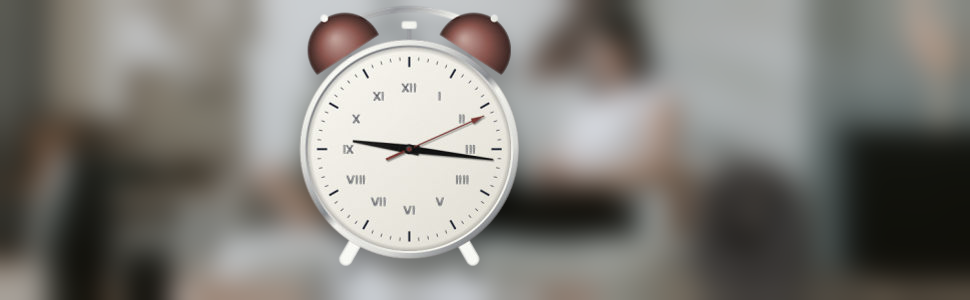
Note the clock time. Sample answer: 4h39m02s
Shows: 9h16m11s
